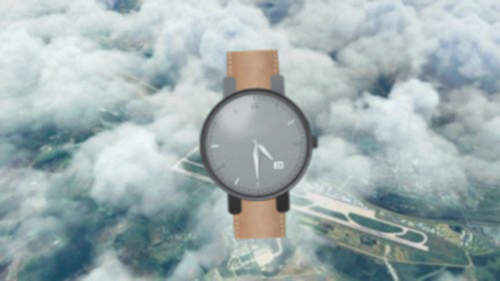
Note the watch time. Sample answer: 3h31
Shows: 4h30
